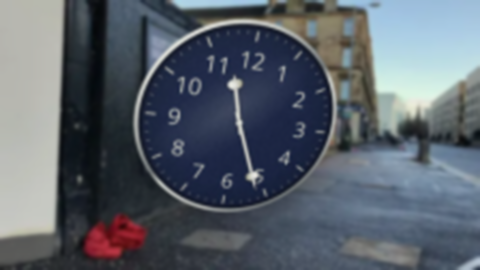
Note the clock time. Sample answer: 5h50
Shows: 11h26
